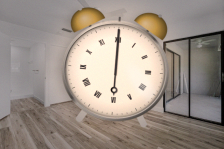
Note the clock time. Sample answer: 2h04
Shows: 6h00
